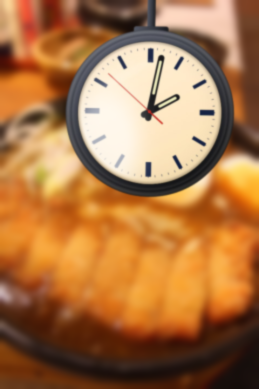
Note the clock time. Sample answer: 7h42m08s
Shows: 2h01m52s
